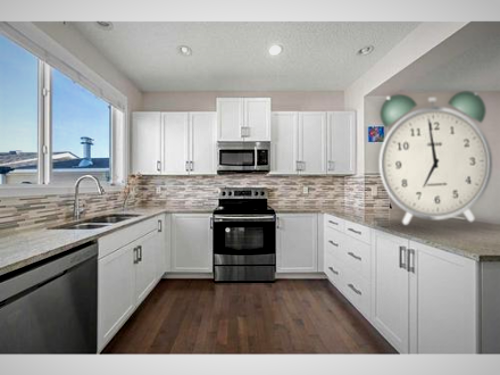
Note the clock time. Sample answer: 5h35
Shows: 6h59
